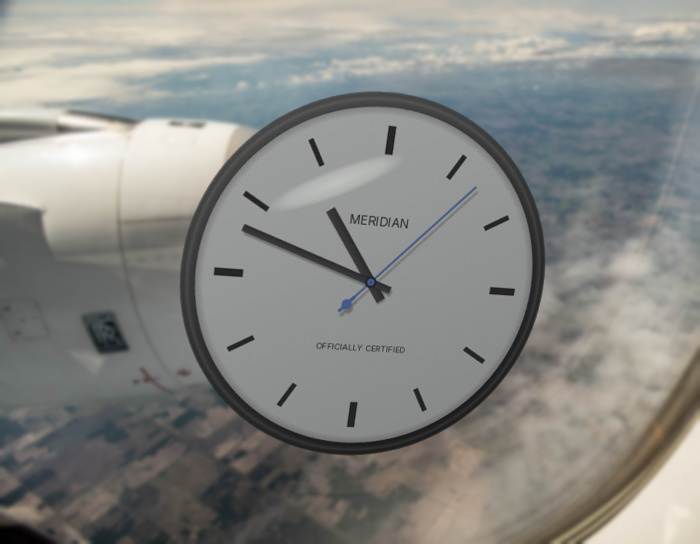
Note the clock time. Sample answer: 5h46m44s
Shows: 10h48m07s
